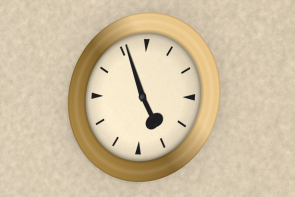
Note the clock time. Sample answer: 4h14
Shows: 4h56
